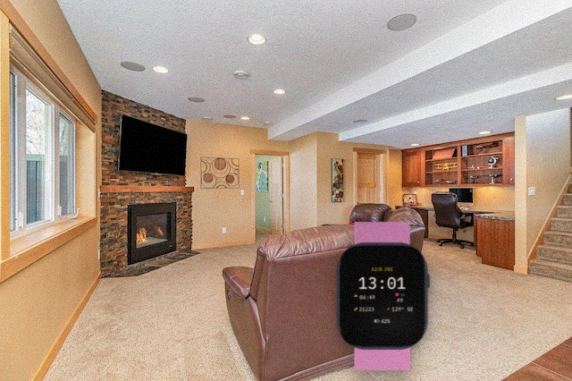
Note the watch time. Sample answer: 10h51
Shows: 13h01
